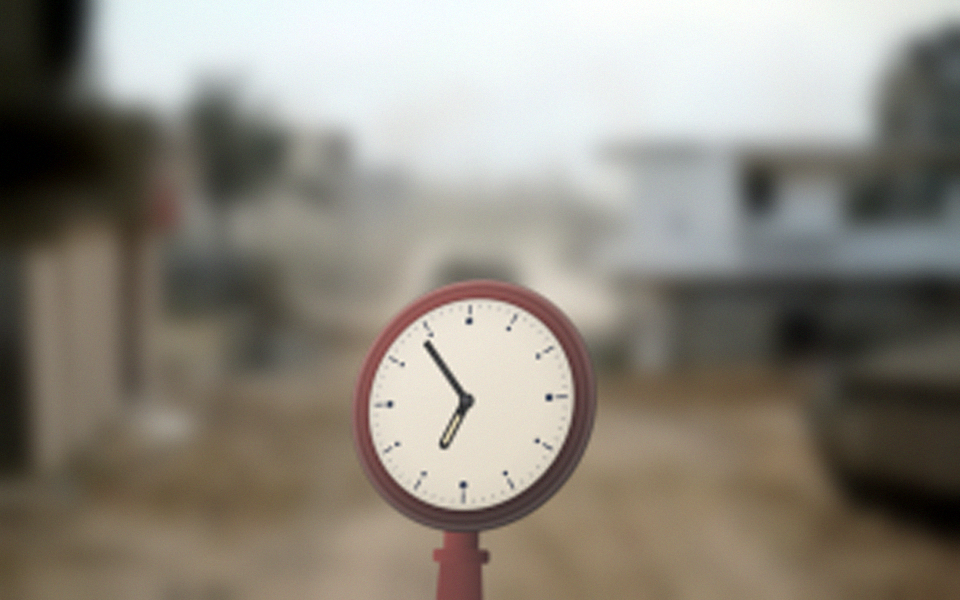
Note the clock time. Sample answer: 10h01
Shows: 6h54
